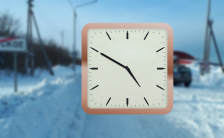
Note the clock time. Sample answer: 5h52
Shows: 4h50
